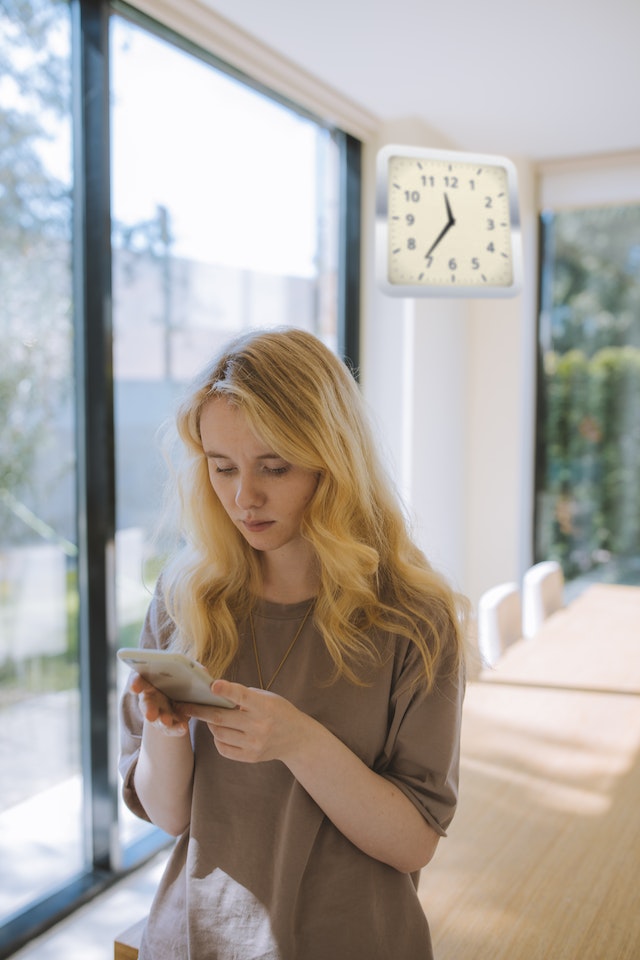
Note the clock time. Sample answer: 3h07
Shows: 11h36
